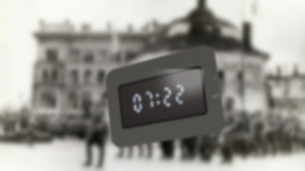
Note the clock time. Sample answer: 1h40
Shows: 7h22
